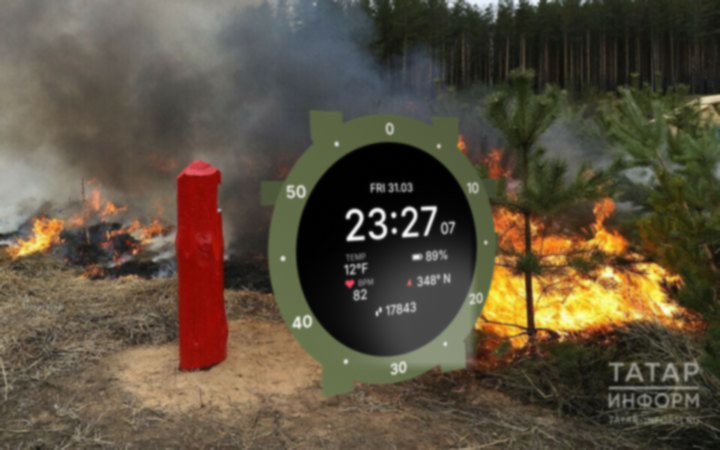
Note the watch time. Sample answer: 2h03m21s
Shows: 23h27m07s
